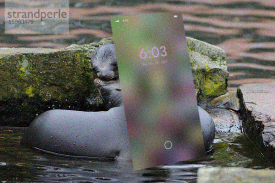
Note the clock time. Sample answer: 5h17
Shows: 6h03
